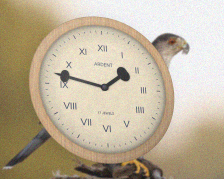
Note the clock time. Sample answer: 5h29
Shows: 1h47
